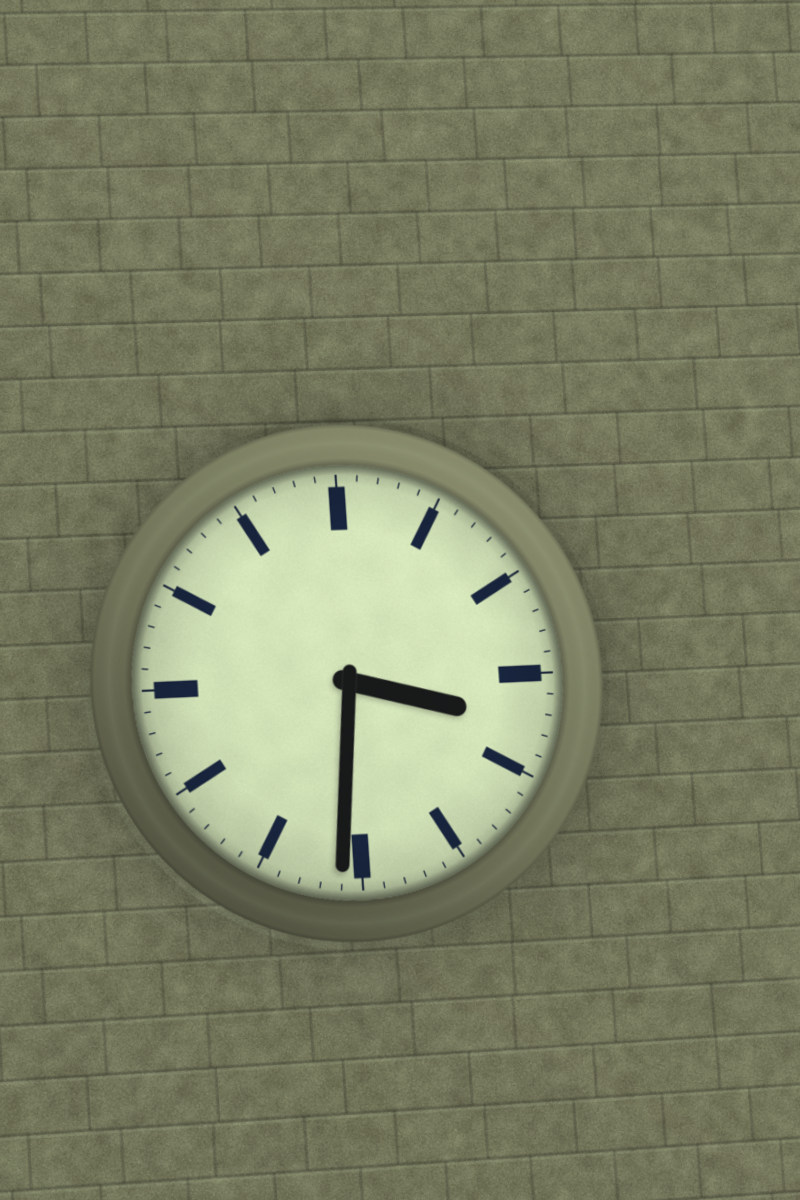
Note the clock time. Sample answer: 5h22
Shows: 3h31
